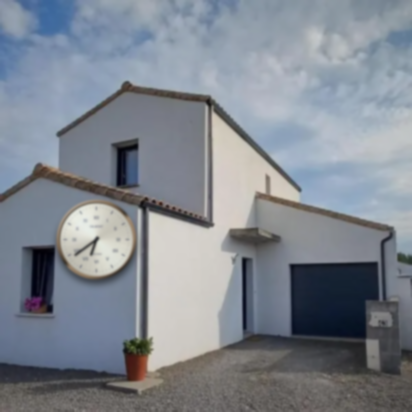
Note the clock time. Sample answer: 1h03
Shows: 6h39
